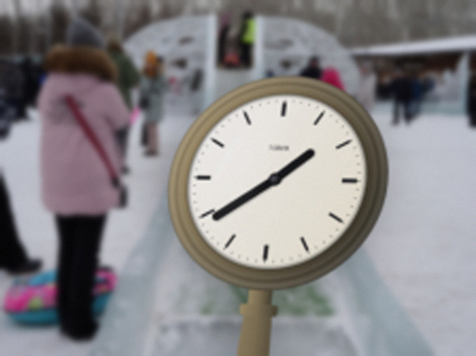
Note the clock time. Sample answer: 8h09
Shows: 1h39
